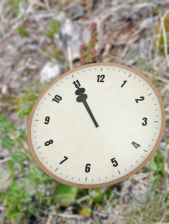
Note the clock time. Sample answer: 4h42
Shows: 10h55
